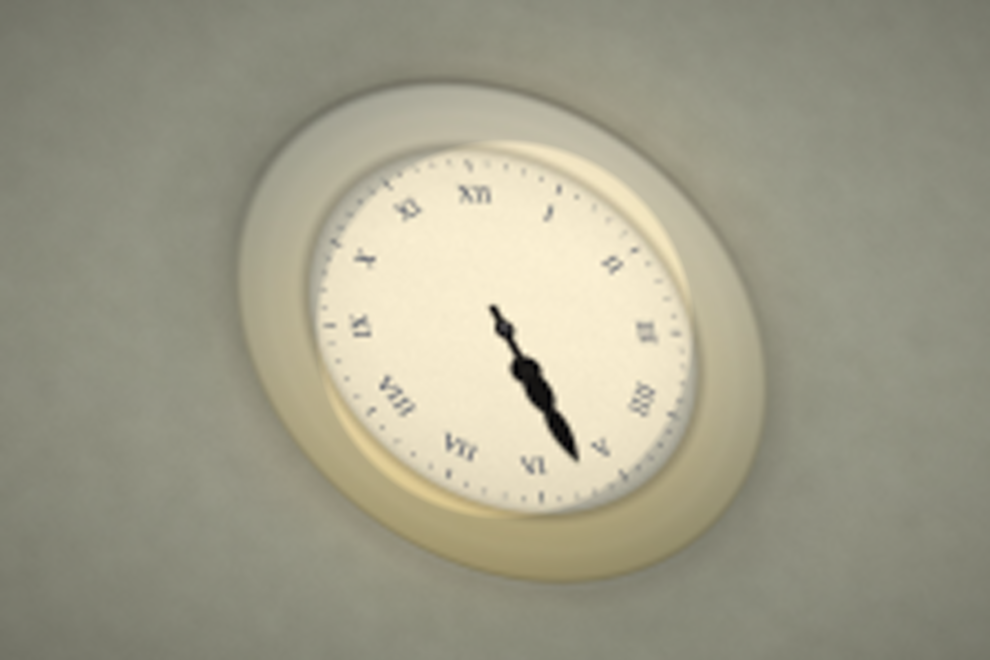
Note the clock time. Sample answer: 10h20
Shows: 5h27
